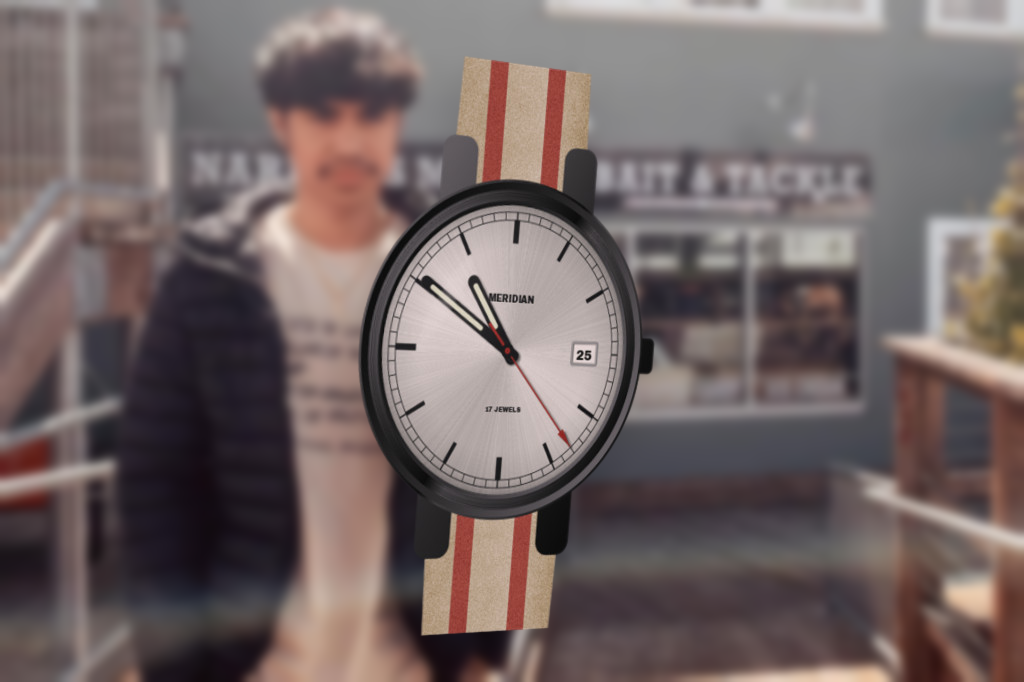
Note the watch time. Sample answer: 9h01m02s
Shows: 10h50m23s
